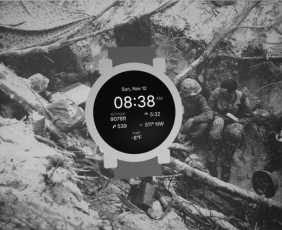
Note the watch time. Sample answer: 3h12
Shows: 8h38
